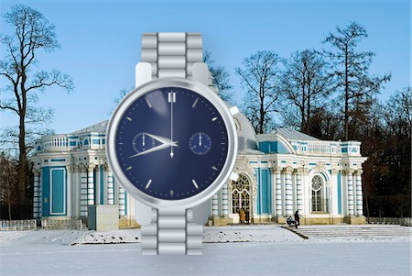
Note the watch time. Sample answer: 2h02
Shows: 9h42
